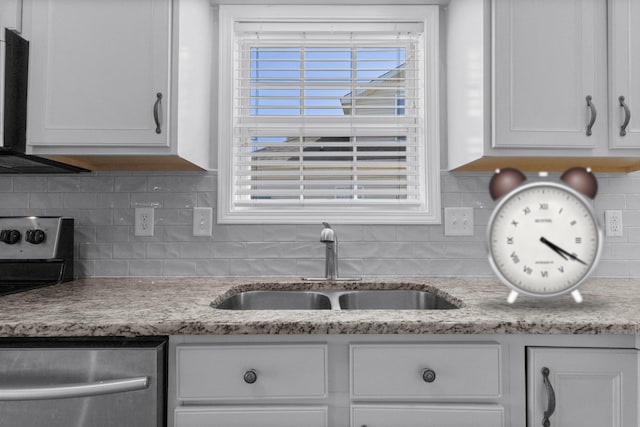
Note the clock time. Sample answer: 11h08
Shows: 4h20
